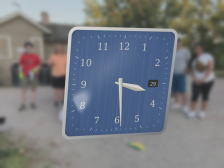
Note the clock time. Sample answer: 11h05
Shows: 3h29
